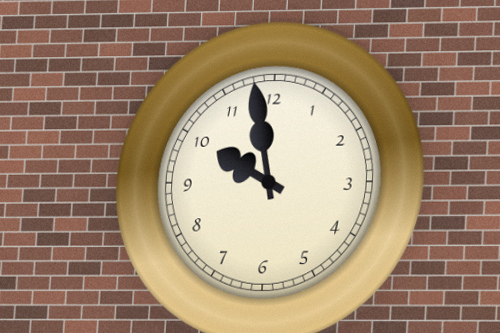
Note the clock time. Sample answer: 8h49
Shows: 9h58
